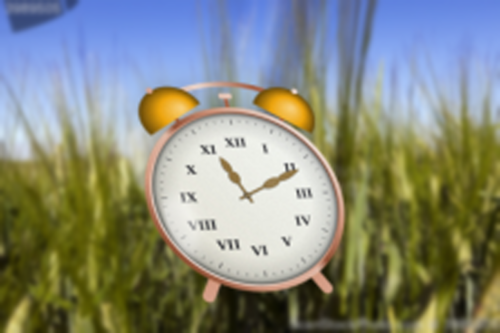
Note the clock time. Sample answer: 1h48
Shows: 11h11
